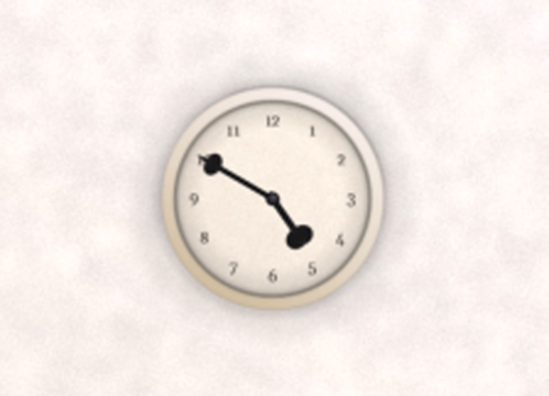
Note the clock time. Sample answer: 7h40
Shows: 4h50
